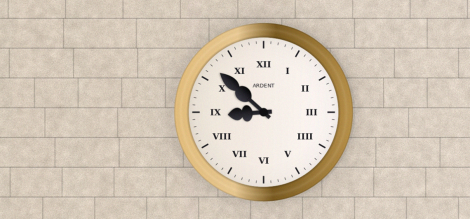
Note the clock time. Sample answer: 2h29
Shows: 8h52
